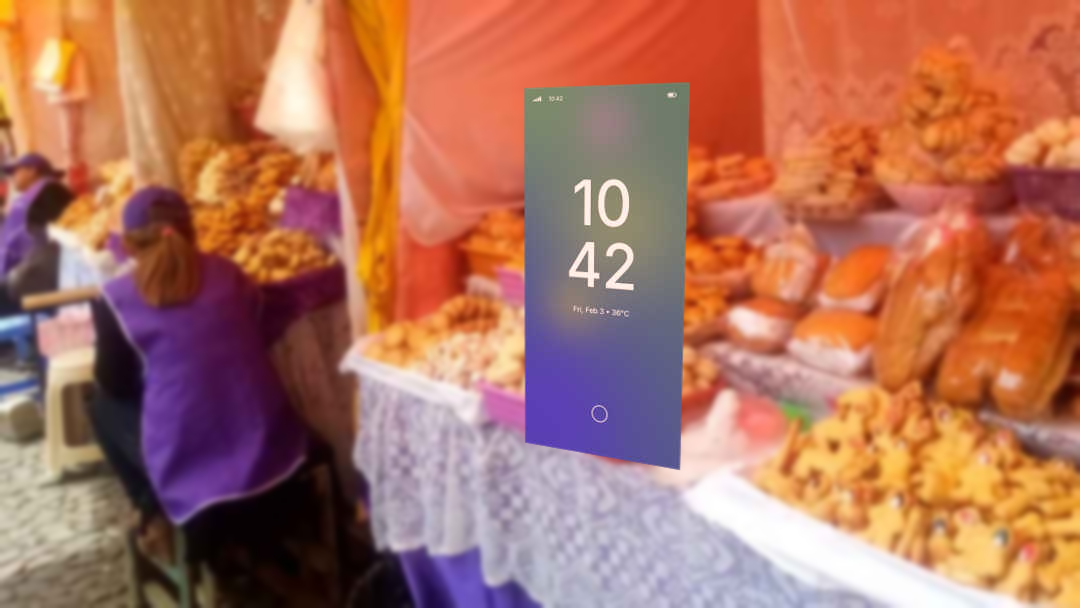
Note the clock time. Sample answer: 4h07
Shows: 10h42
